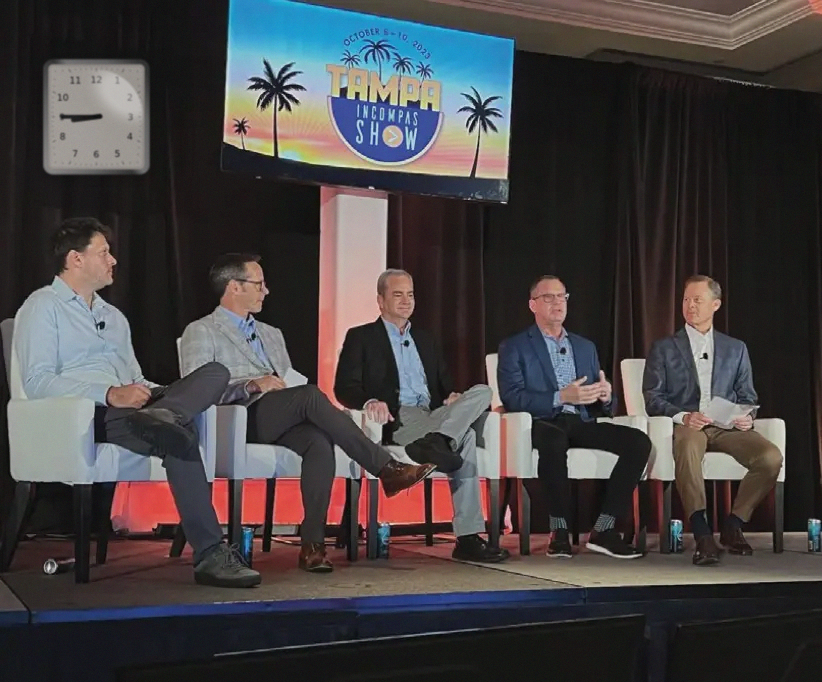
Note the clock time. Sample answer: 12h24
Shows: 8h45
